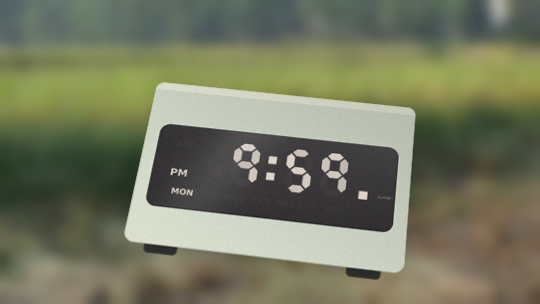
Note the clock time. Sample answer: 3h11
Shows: 9h59
